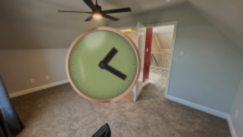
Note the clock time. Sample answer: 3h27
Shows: 1h20
